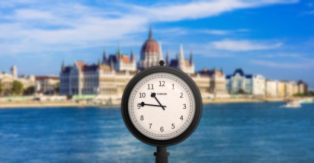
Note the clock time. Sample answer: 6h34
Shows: 10h46
